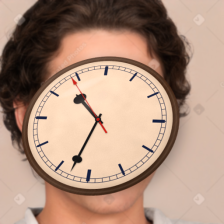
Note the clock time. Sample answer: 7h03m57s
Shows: 10h32m54s
